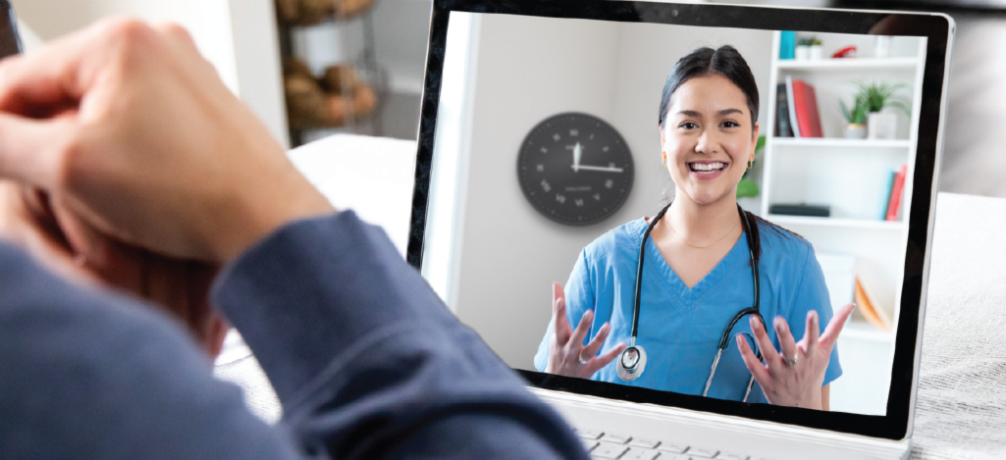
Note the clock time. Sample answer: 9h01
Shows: 12h16
